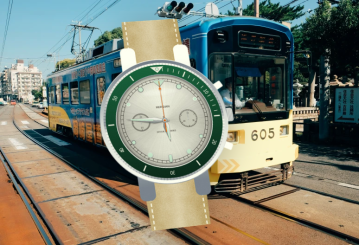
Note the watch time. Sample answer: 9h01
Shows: 5h46
